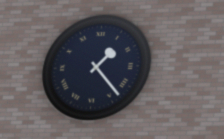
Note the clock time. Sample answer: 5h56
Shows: 1h23
